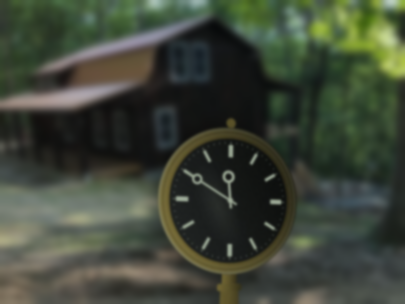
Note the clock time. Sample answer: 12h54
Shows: 11h50
